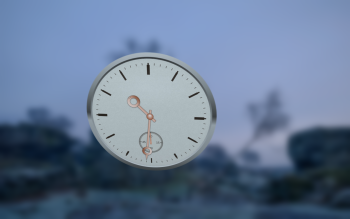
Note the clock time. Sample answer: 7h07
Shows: 10h31
